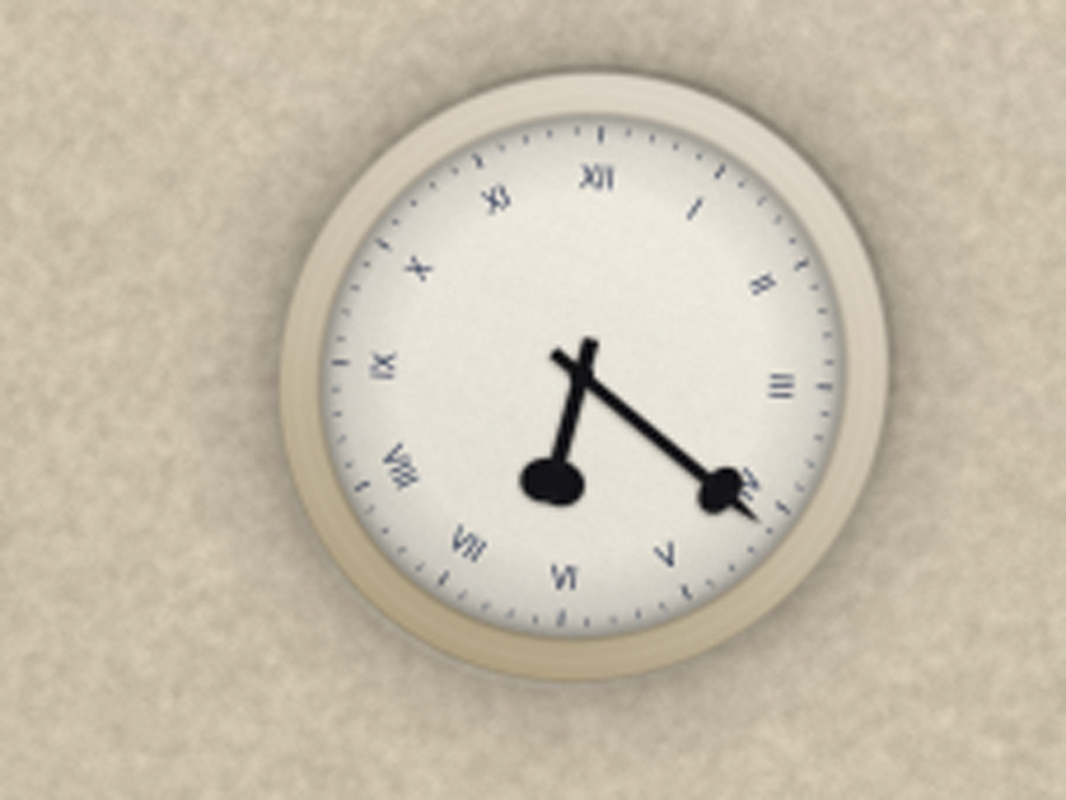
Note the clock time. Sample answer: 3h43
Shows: 6h21
